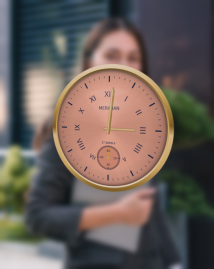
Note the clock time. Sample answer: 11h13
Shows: 3h01
